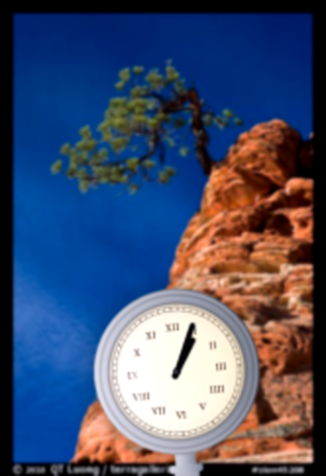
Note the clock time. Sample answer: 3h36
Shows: 1h04
